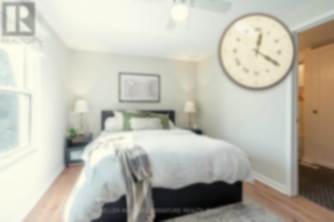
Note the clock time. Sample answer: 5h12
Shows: 12h20
